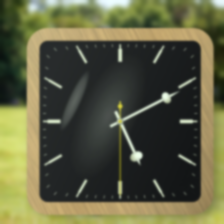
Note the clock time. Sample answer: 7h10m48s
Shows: 5h10m30s
